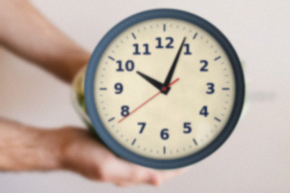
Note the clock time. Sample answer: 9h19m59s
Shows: 10h03m39s
